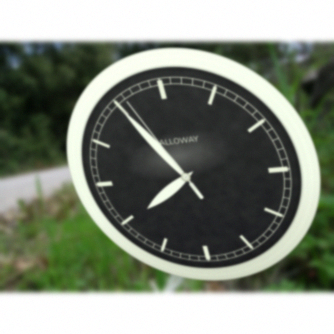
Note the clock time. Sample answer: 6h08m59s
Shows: 7h54m56s
